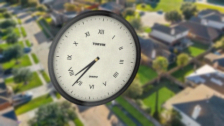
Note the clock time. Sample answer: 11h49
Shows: 7h36
